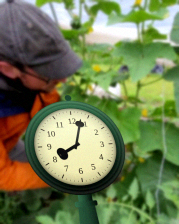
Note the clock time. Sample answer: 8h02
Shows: 8h03
